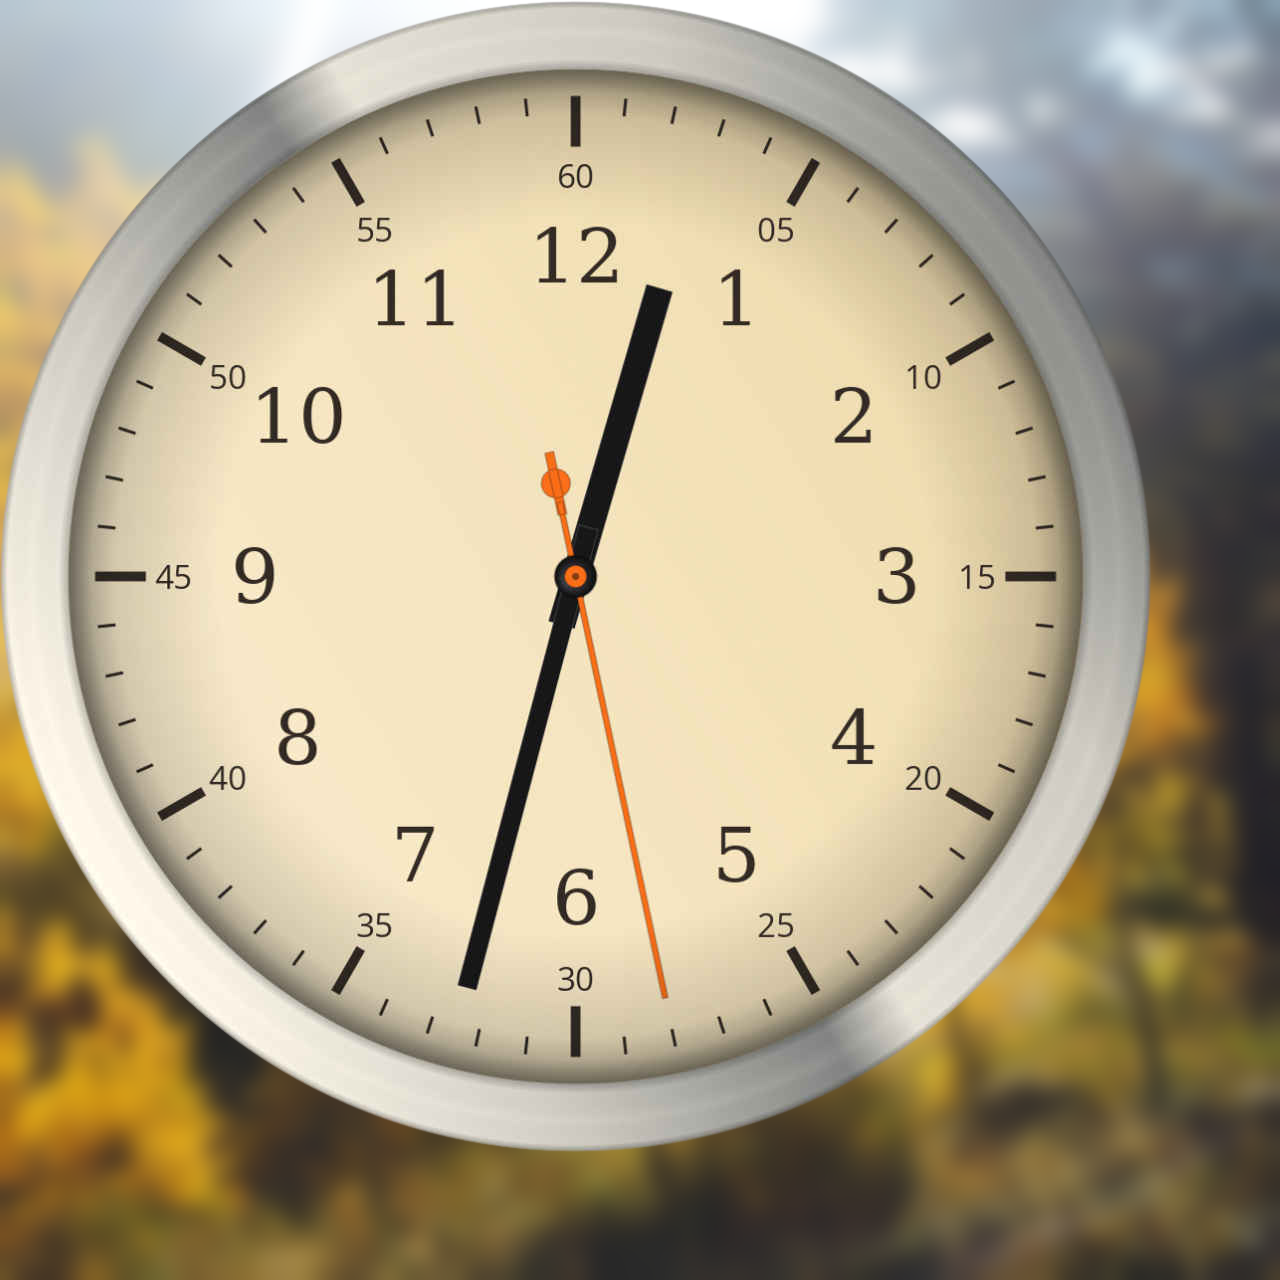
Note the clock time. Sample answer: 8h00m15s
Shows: 12h32m28s
